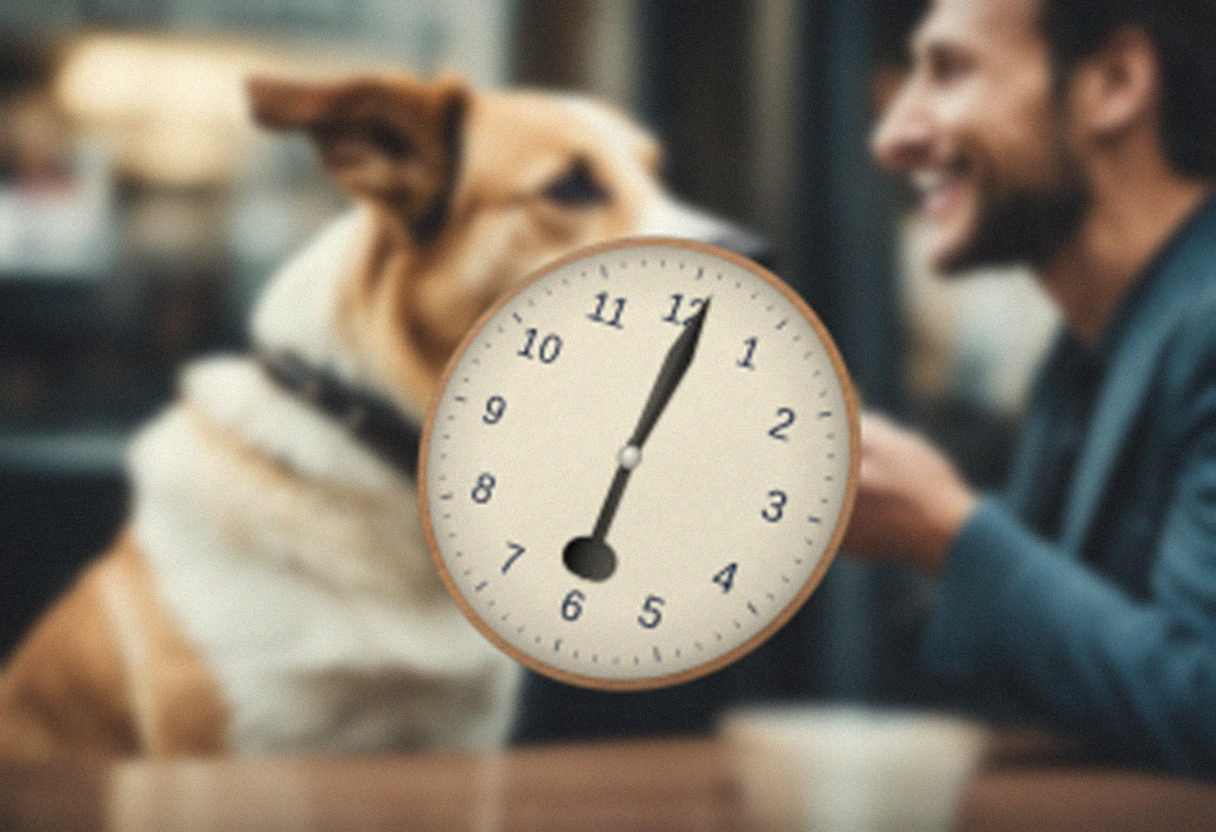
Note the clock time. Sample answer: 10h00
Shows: 6h01
